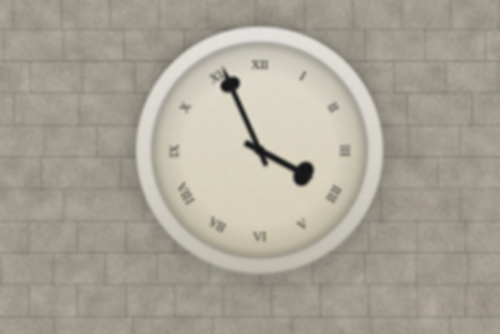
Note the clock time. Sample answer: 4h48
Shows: 3h56
